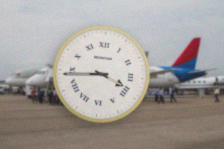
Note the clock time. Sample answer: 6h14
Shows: 3h44
